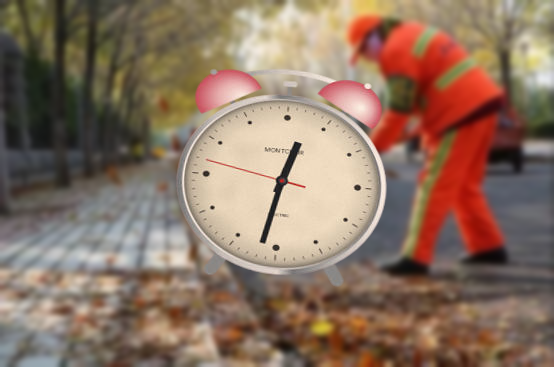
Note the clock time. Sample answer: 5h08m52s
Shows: 12h31m47s
